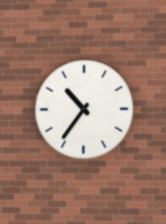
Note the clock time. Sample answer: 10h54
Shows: 10h36
